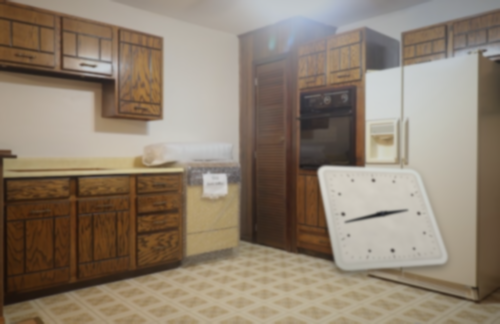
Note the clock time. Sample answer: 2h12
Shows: 2h43
